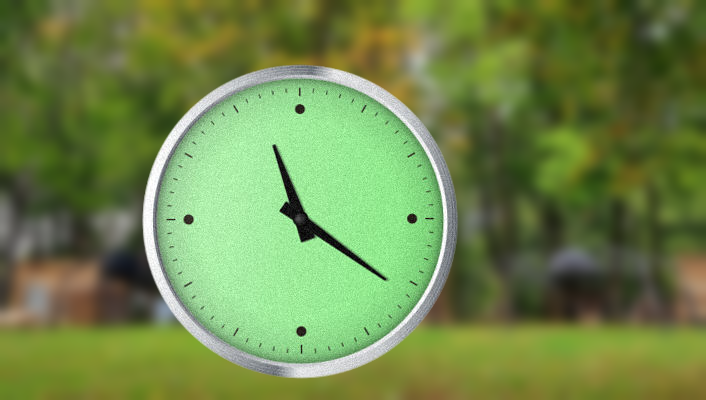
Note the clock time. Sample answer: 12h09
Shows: 11h21
